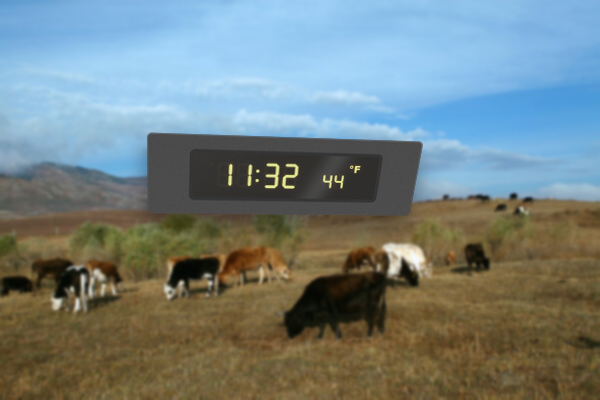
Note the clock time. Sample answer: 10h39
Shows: 11h32
